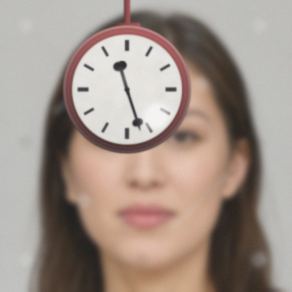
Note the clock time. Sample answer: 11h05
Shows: 11h27
